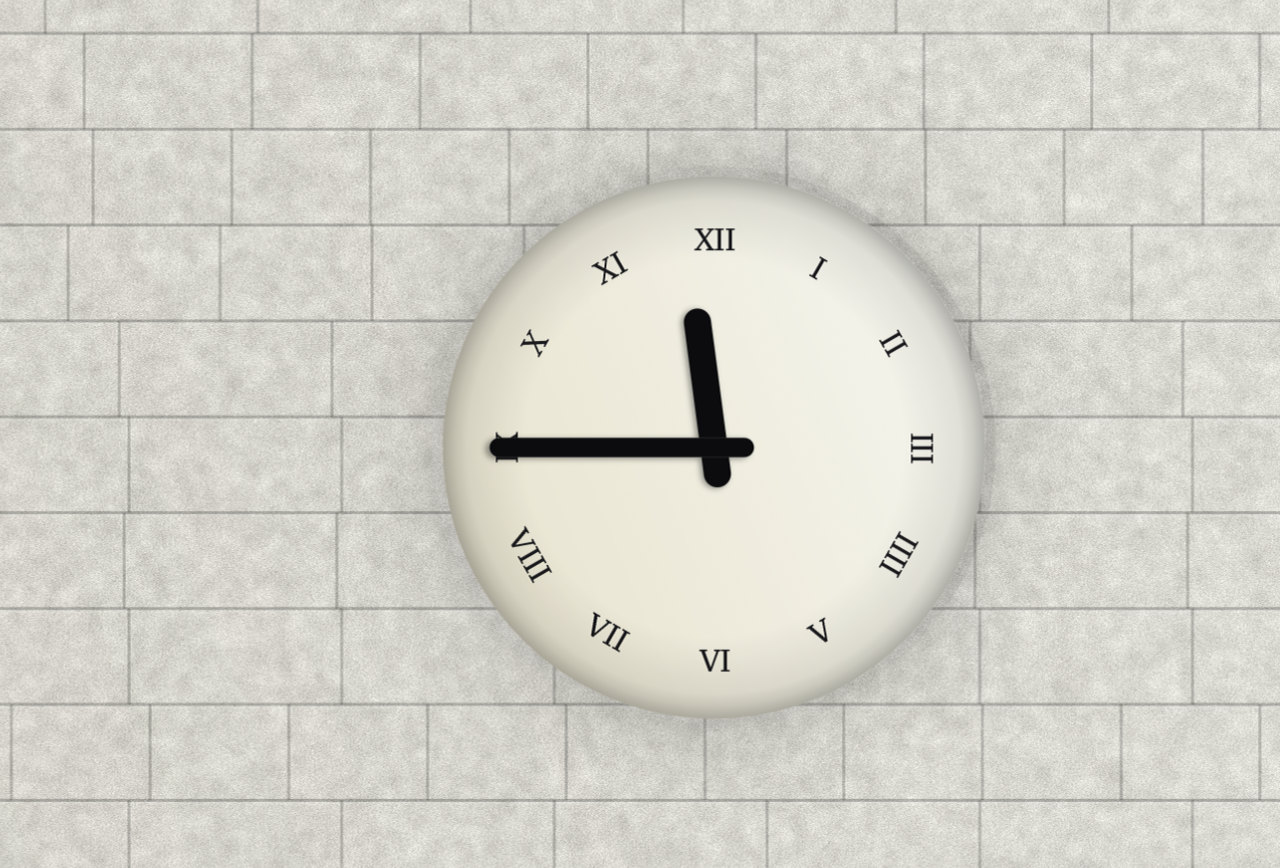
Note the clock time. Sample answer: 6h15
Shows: 11h45
